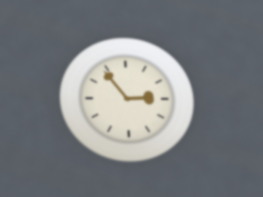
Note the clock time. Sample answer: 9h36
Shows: 2h54
